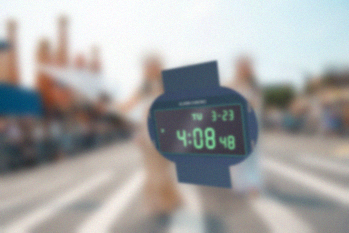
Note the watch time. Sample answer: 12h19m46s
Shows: 4h08m48s
